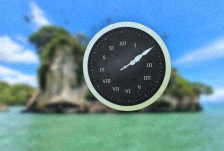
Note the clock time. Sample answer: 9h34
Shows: 2h10
